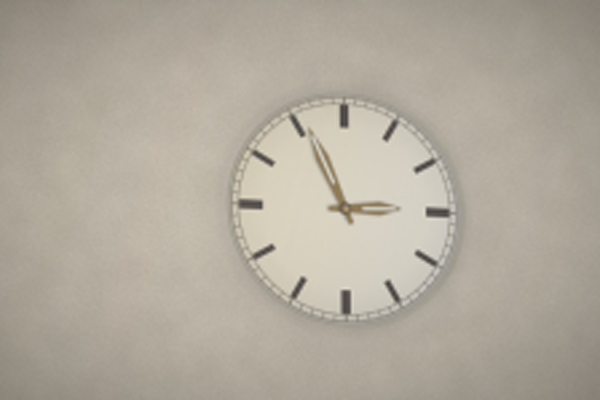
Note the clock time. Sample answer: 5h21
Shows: 2h56
